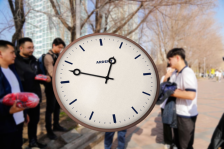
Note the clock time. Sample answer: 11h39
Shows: 12h48
